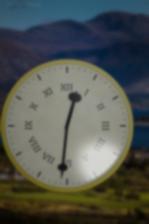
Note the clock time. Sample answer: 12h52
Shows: 12h31
